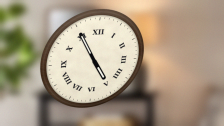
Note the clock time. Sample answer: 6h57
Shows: 4h55
